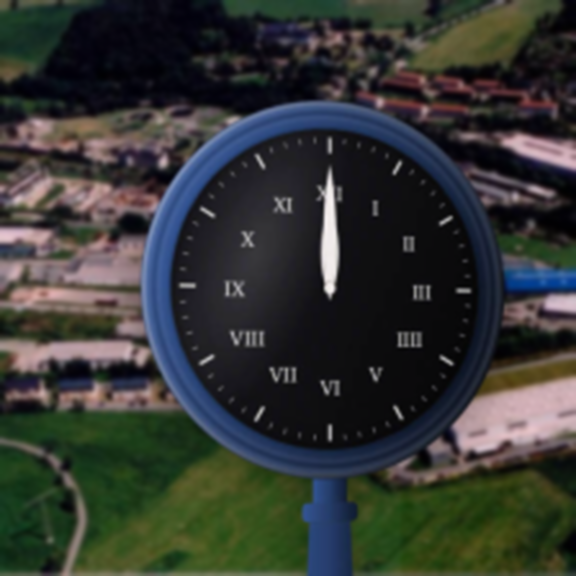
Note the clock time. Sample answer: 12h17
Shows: 12h00
